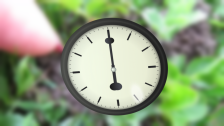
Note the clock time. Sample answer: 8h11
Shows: 6h00
